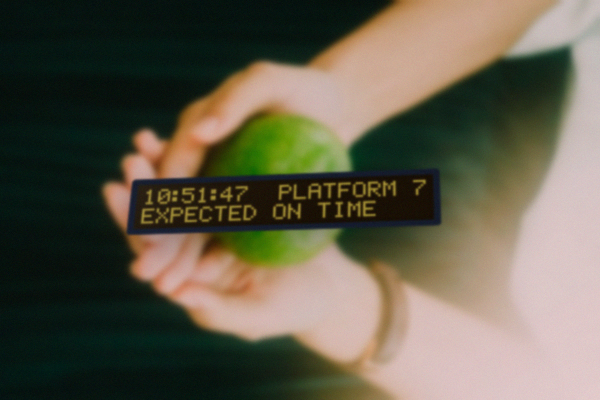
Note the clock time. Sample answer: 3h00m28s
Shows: 10h51m47s
